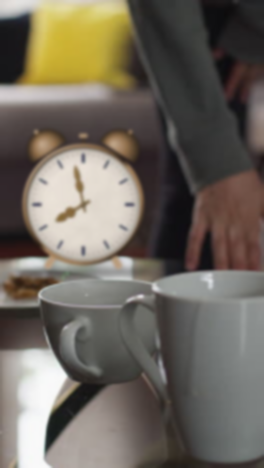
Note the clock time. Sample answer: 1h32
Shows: 7h58
